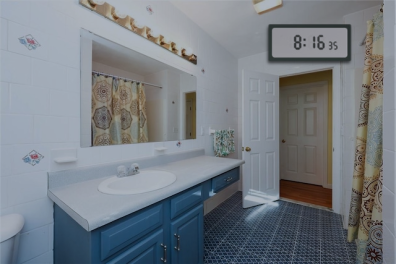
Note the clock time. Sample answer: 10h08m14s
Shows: 8h16m35s
